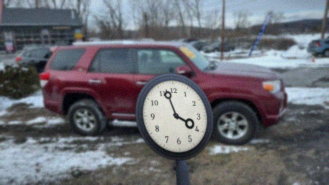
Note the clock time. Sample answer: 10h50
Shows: 3h57
